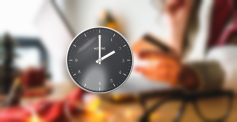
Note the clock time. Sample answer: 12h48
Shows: 2h00
